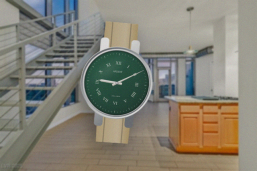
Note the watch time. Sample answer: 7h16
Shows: 9h10
